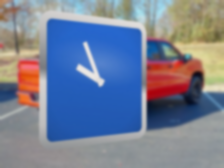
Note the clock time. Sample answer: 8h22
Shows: 9h56
